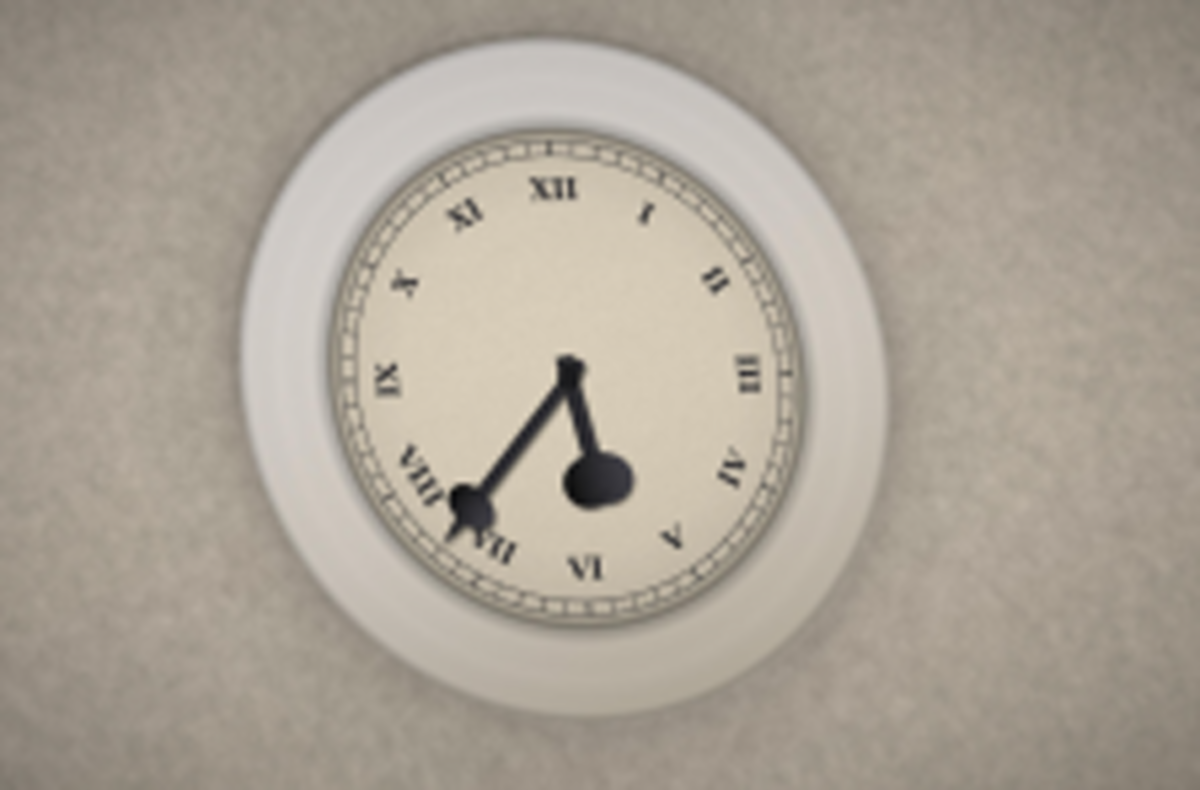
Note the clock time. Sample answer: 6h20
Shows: 5h37
